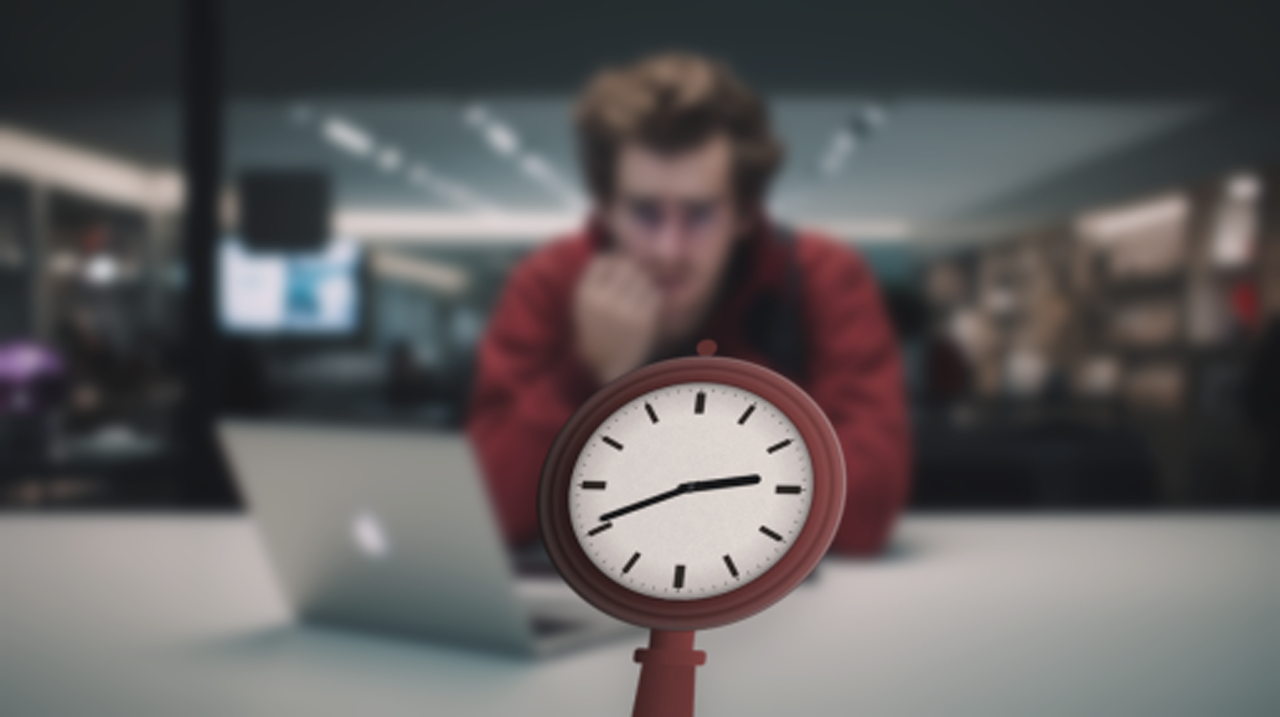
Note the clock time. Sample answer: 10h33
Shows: 2h41
